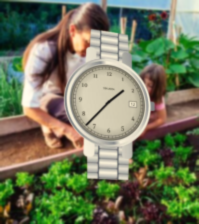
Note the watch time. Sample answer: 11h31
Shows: 1h37
